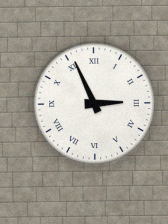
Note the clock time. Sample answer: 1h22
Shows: 2h56
